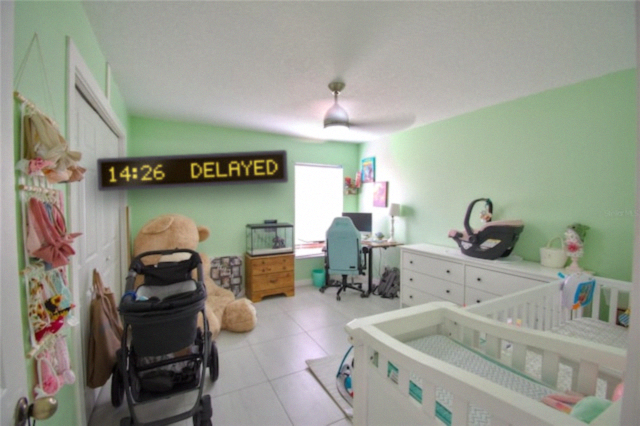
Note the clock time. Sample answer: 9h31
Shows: 14h26
